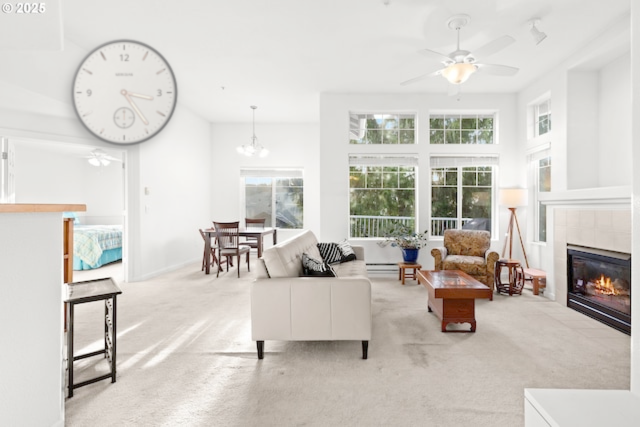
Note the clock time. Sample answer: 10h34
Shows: 3h24
